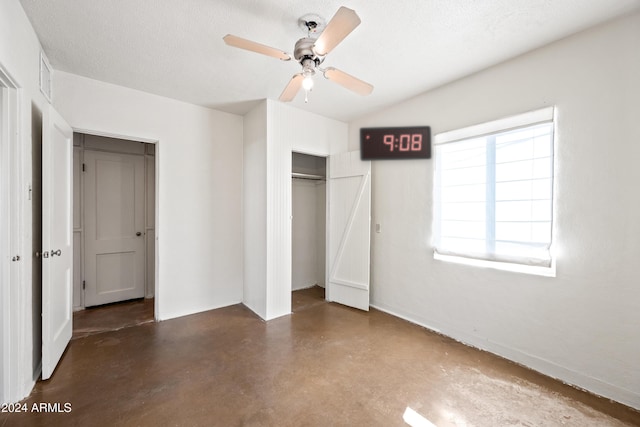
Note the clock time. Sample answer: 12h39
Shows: 9h08
